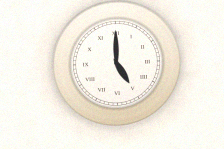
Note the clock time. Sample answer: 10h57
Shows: 5h00
